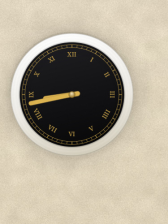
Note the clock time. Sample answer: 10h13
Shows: 8h43
